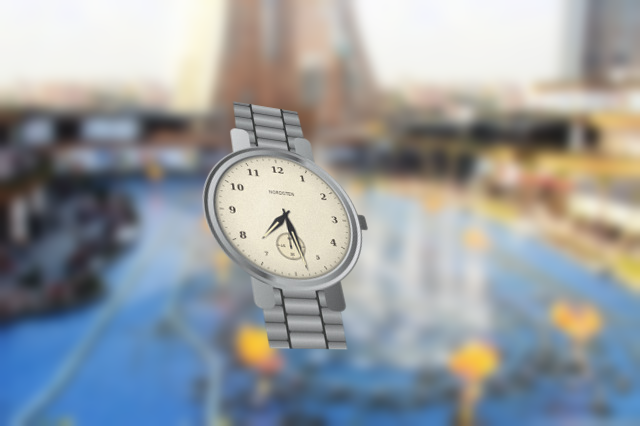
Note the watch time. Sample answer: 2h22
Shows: 7h28
